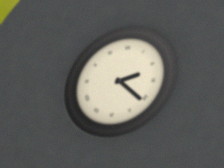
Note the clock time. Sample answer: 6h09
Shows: 2h21
